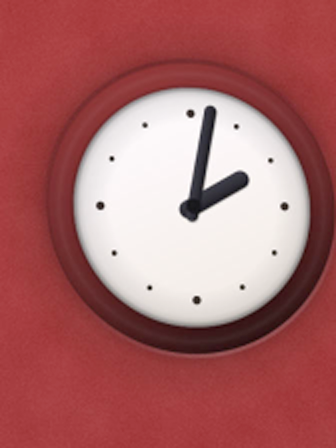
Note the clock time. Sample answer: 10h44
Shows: 2h02
